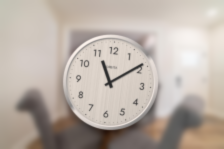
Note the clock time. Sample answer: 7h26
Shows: 11h09
